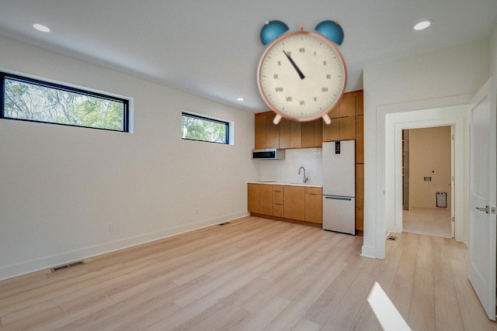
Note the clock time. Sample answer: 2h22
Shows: 10h54
